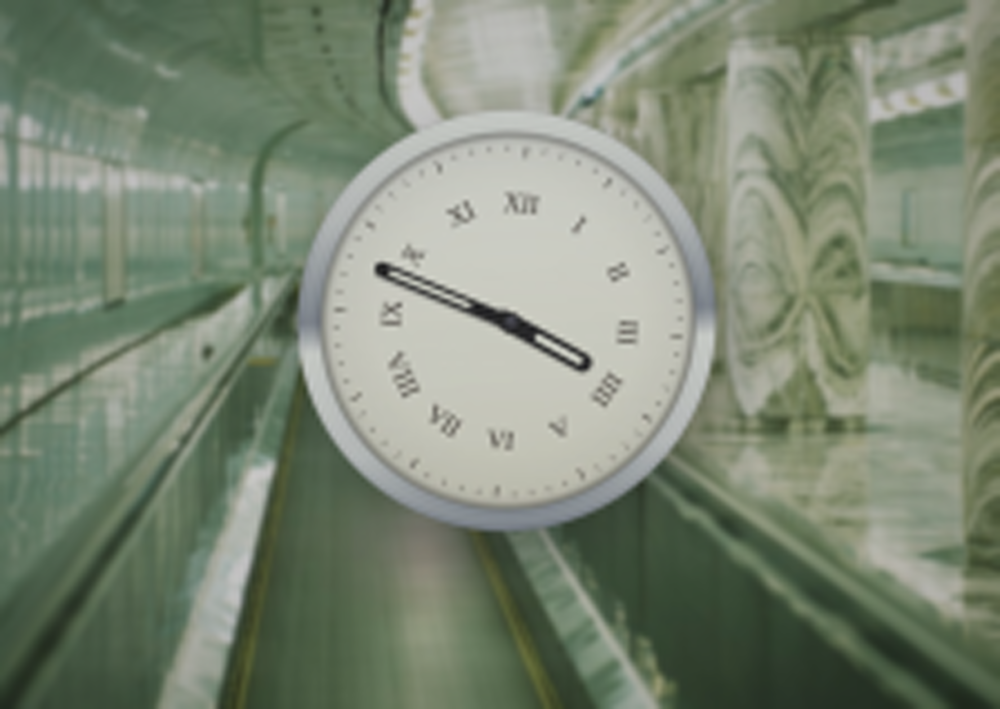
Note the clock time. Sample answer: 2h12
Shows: 3h48
